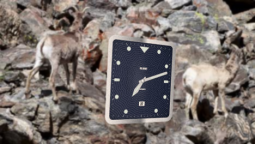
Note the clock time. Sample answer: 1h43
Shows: 7h12
